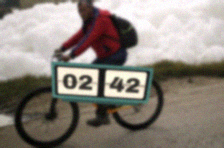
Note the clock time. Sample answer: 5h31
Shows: 2h42
